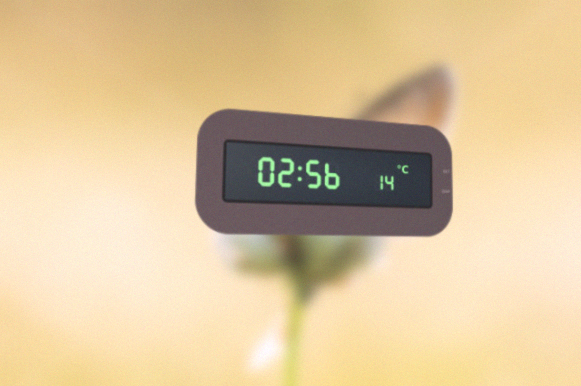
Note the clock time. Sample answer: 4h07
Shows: 2h56
